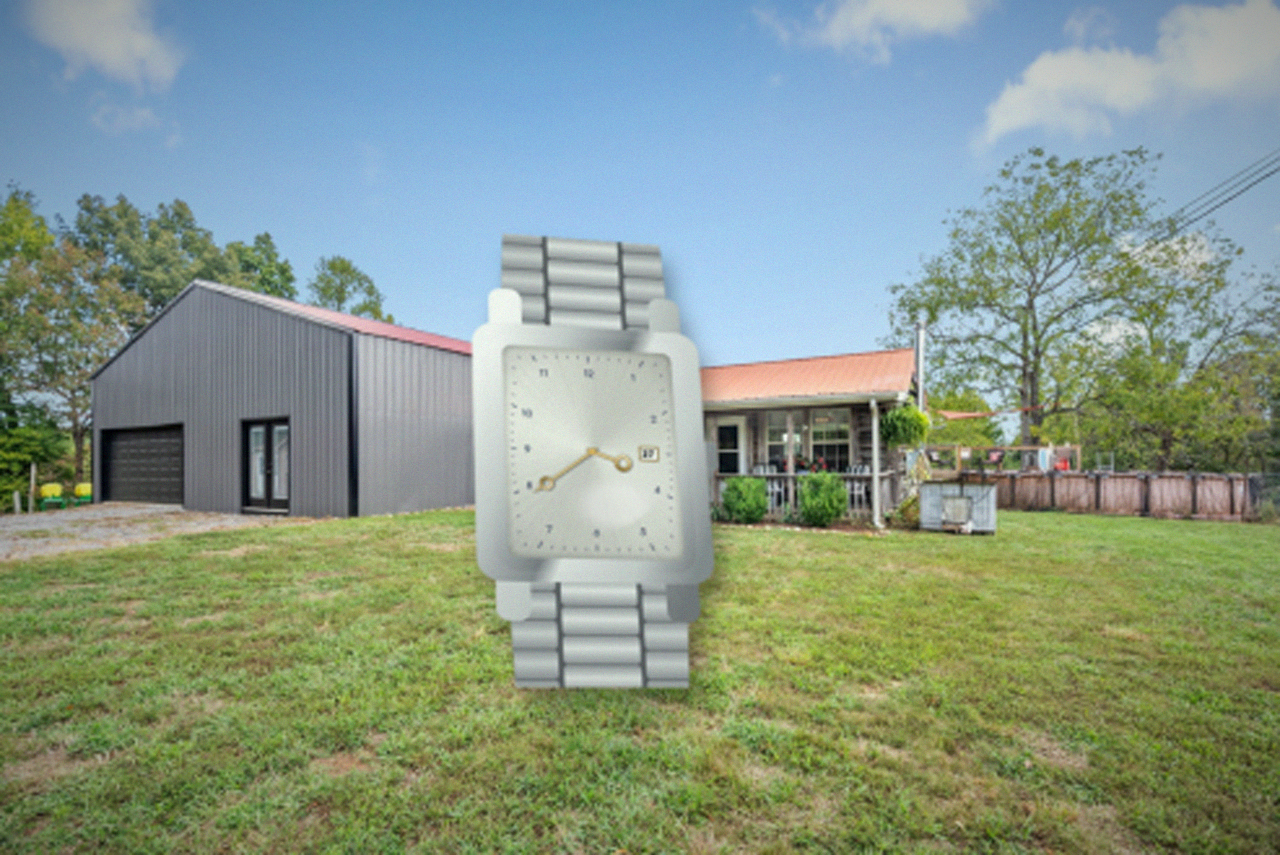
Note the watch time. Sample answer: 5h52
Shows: 3h39
